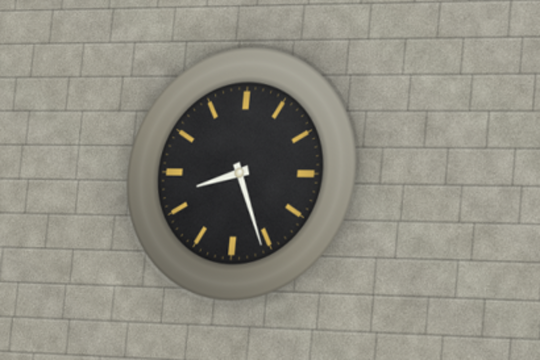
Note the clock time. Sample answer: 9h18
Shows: 8h26
